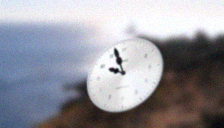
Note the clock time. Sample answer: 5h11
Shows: 9h57
